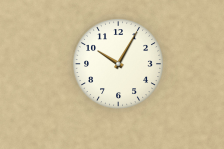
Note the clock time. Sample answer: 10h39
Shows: 10h05
